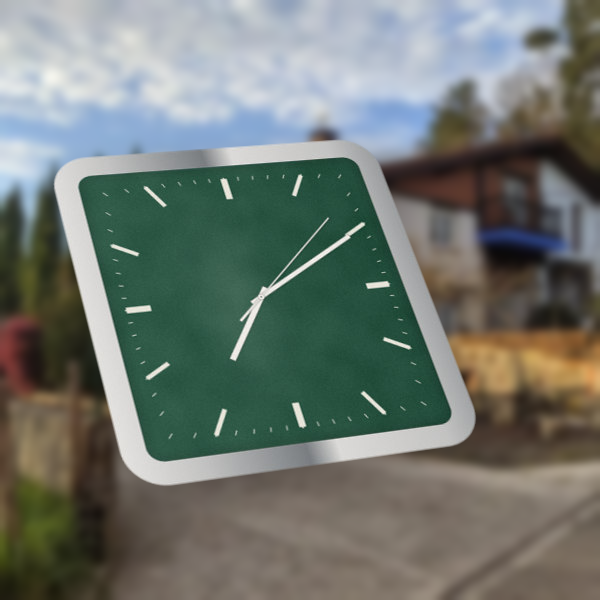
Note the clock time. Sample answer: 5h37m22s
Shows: 7h10m08s
